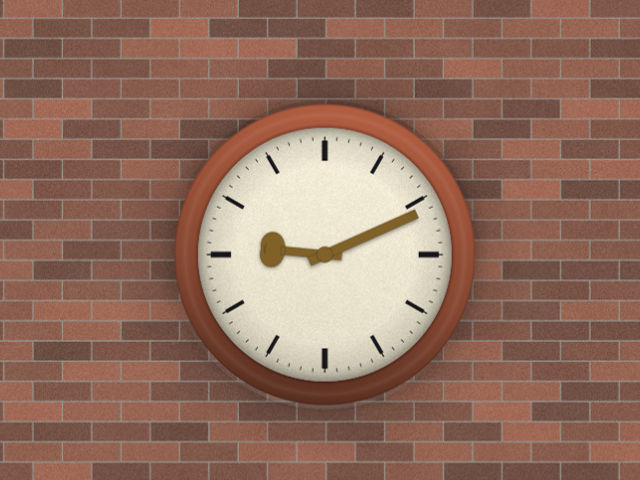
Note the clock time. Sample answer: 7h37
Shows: 9h11
